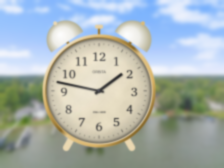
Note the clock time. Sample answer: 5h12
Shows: 1h47
